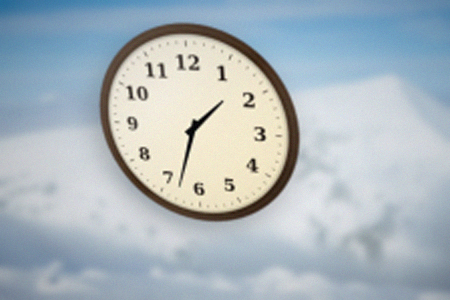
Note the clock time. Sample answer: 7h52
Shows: 1h33
